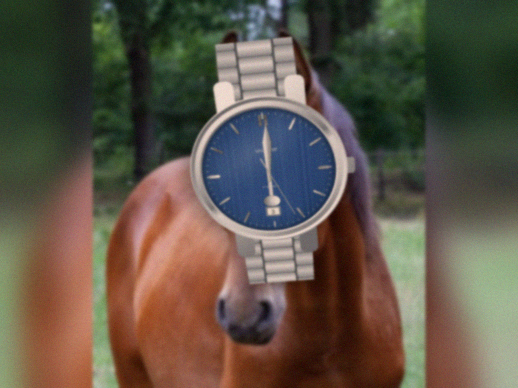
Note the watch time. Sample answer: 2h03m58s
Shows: 6h00m26s
